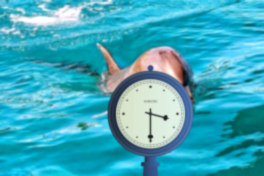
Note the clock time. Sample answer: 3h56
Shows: 3h30
